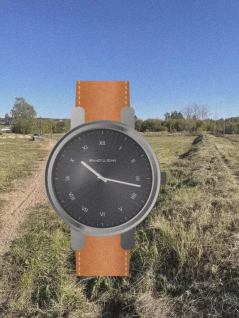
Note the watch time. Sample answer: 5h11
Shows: 10h17
